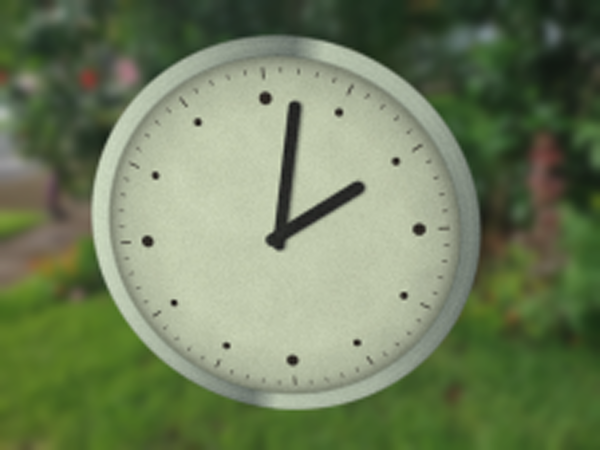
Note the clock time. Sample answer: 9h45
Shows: 2h02
